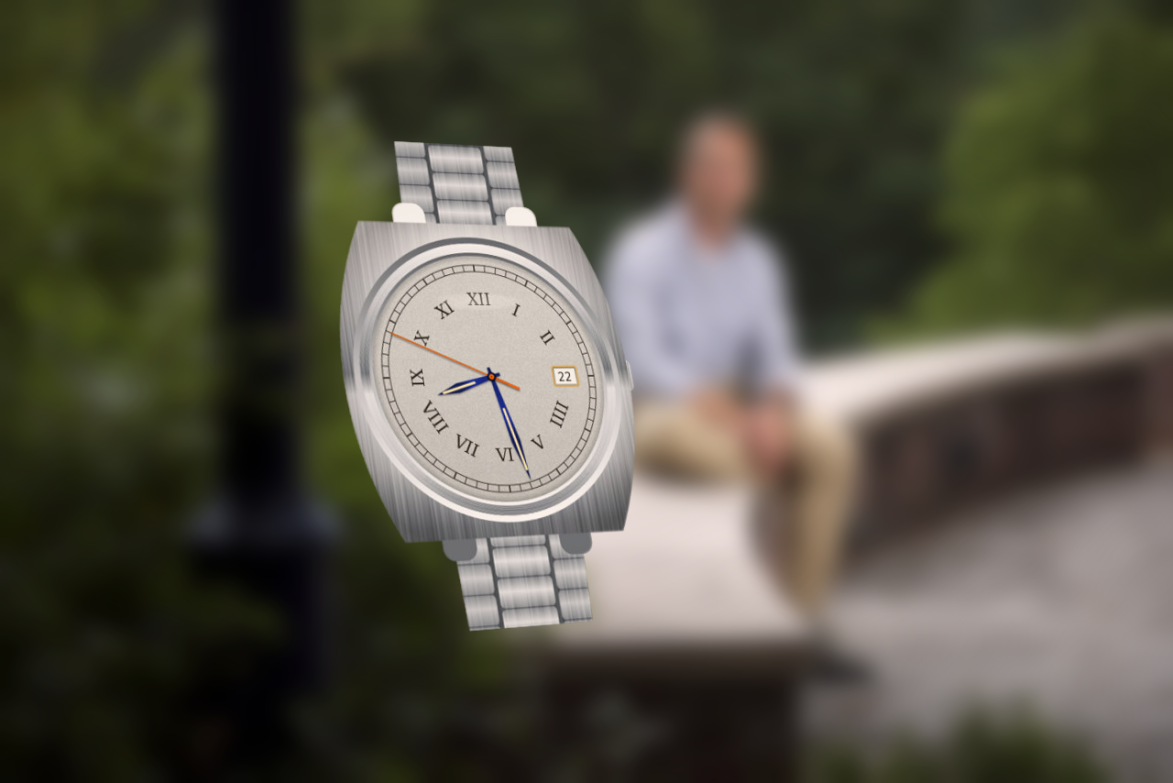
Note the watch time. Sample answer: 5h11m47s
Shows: 8h27m49s
